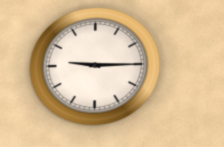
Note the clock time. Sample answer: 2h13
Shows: 9h15
